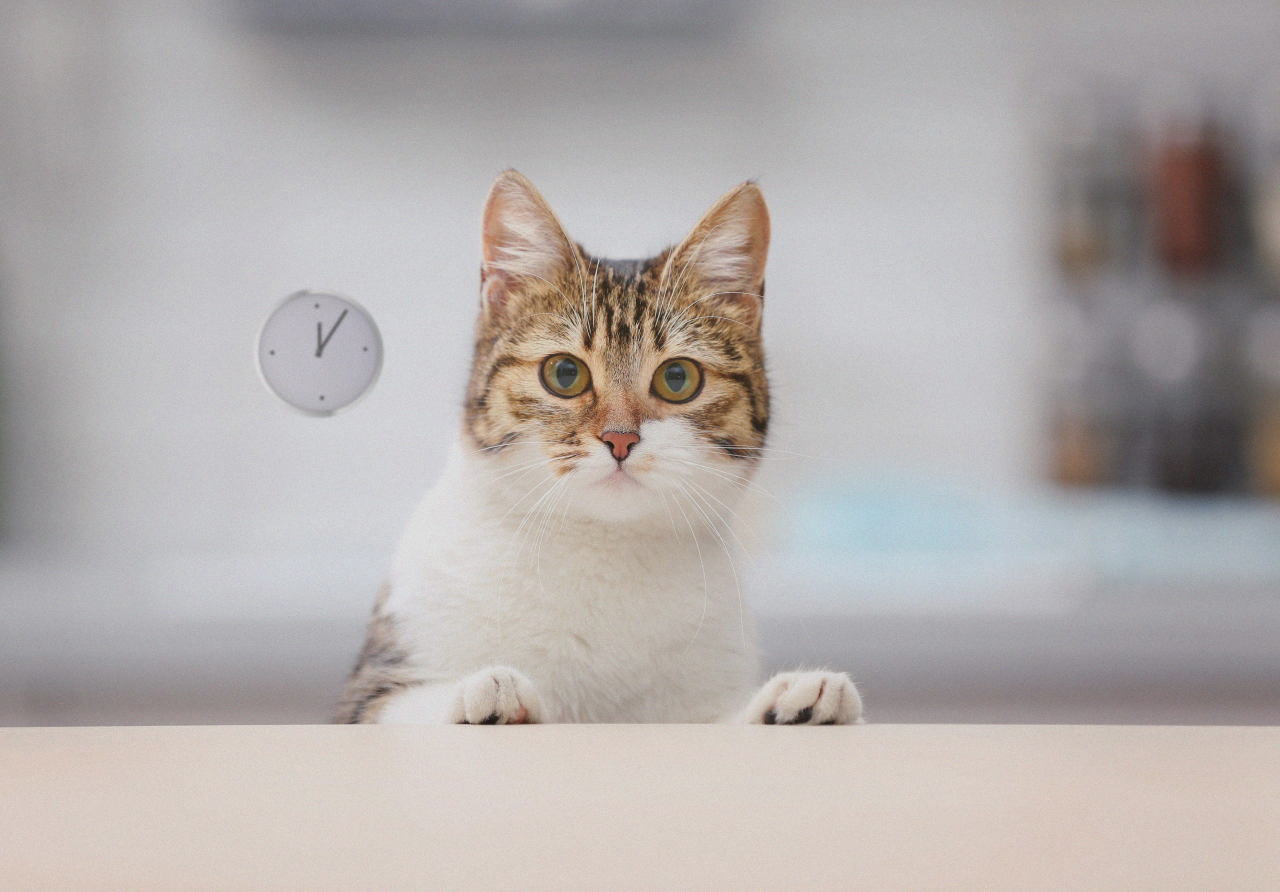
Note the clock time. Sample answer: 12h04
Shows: 12h06
